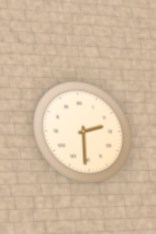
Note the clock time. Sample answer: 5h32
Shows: 2h31
